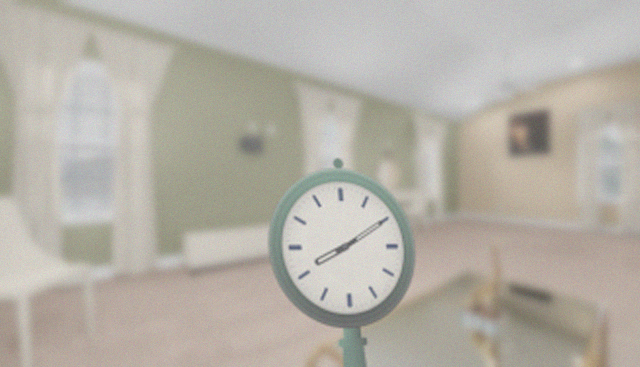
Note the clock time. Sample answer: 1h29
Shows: 8h10
